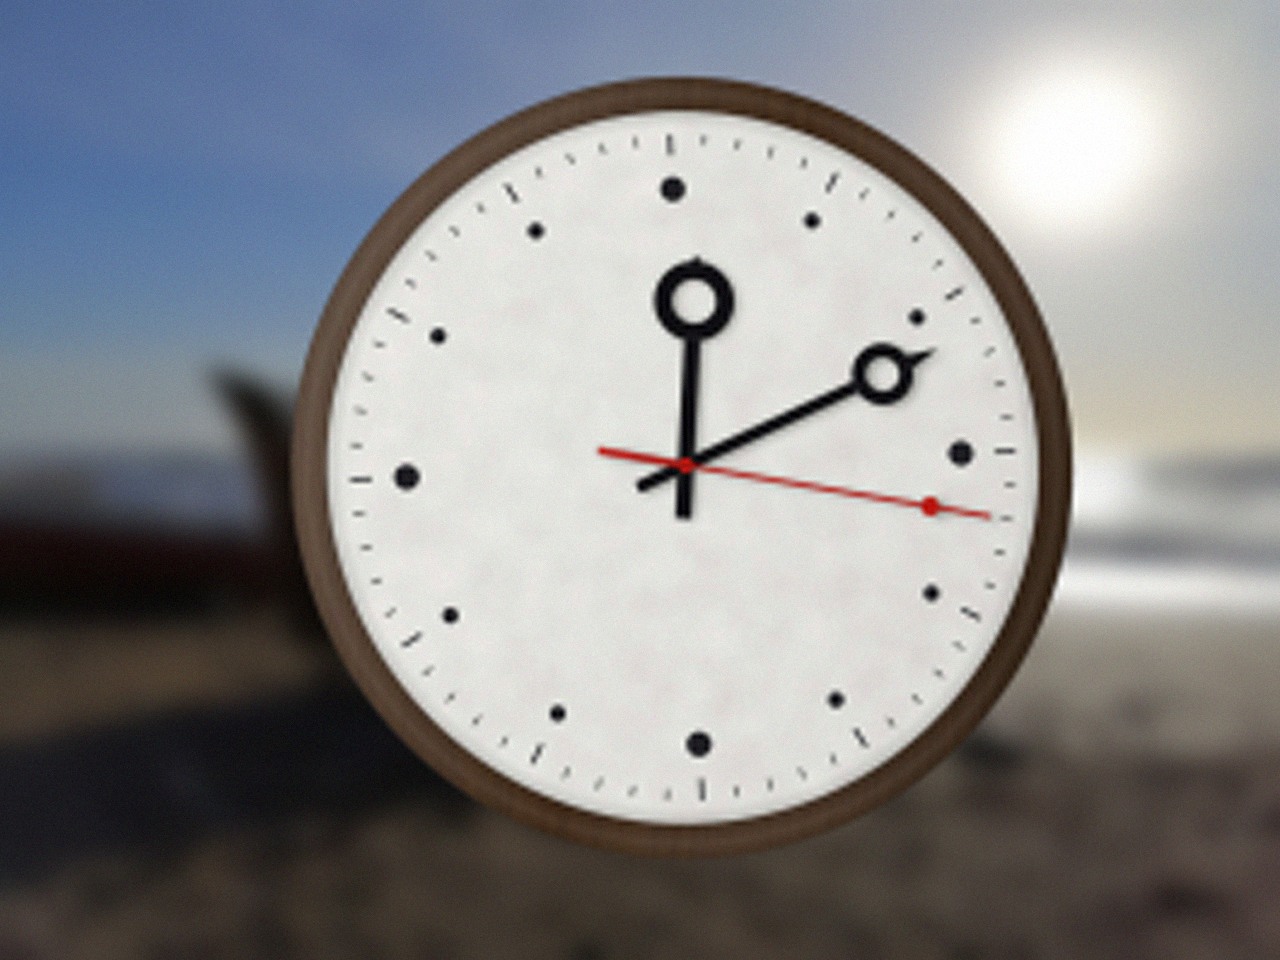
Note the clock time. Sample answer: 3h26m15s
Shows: 12h11m17s
